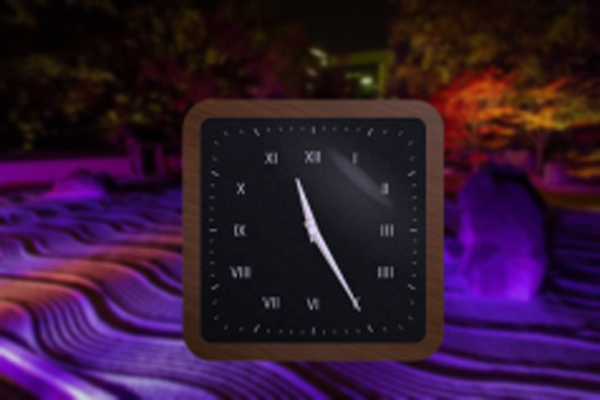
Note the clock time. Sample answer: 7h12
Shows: 11h25
